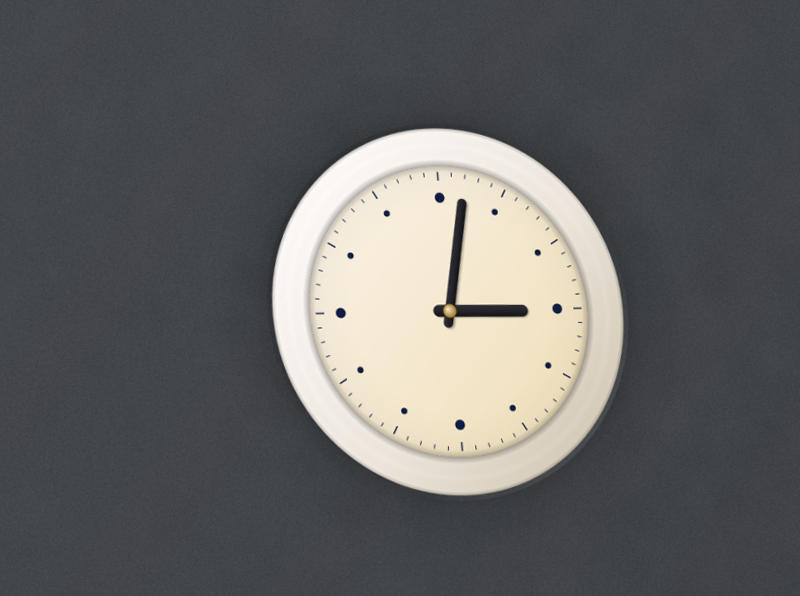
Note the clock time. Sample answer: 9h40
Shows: 3h02
